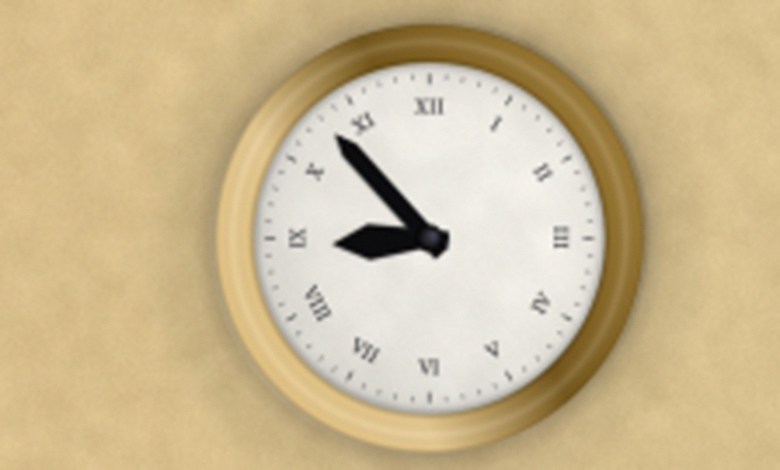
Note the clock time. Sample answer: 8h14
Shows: 8h53
